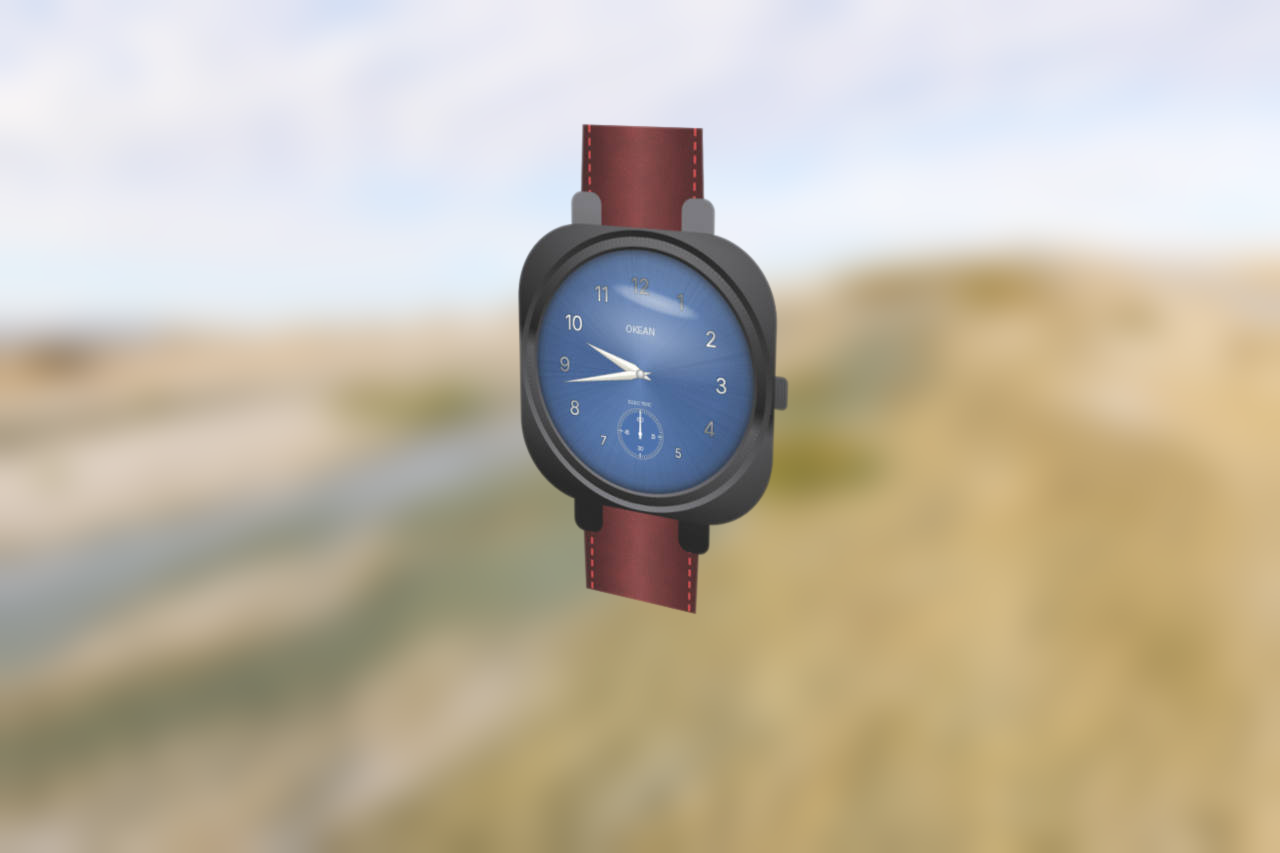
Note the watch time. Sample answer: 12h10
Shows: 9h43
